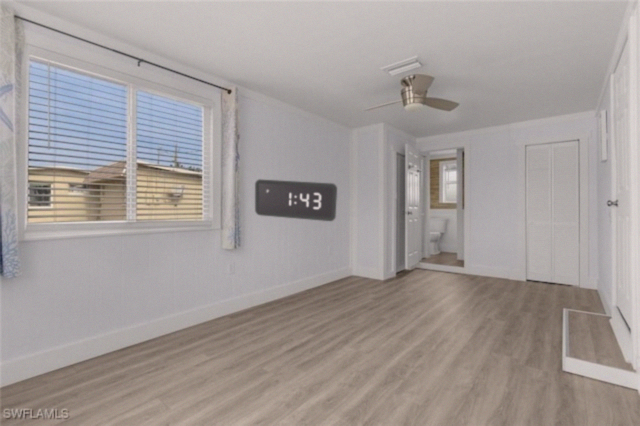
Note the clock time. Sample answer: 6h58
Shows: 1h43
